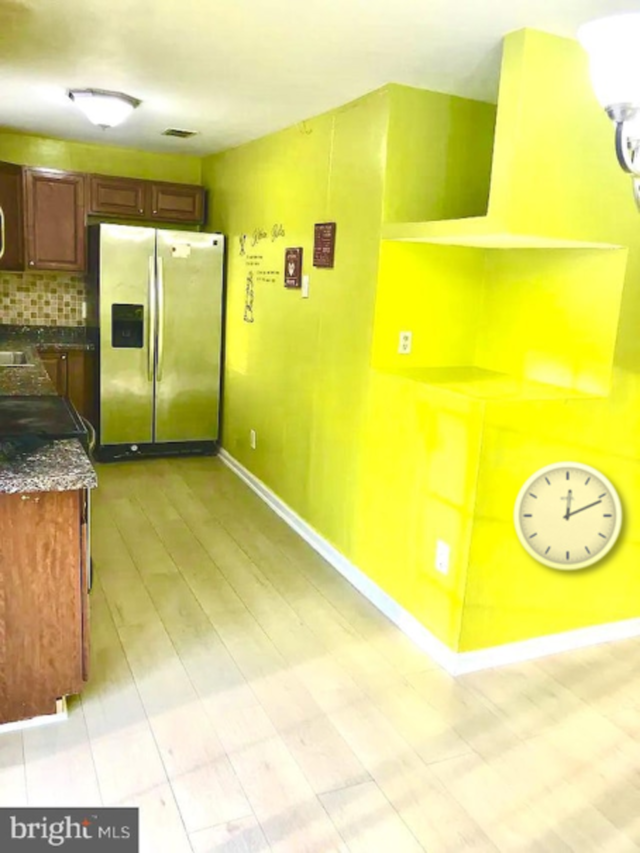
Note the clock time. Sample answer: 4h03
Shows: 12h11
